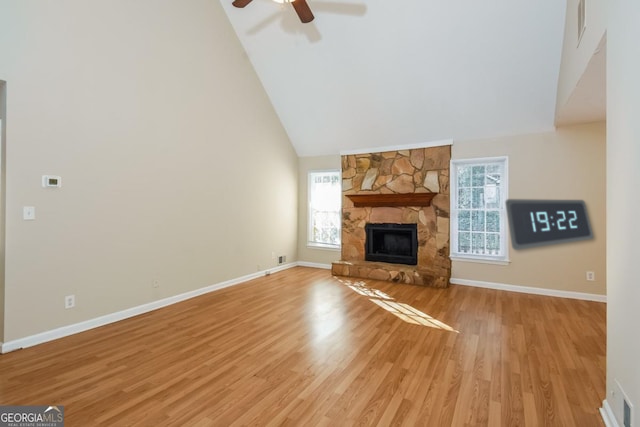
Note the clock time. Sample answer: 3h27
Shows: 19h22
